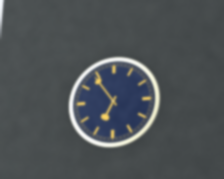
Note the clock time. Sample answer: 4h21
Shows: 6h54
